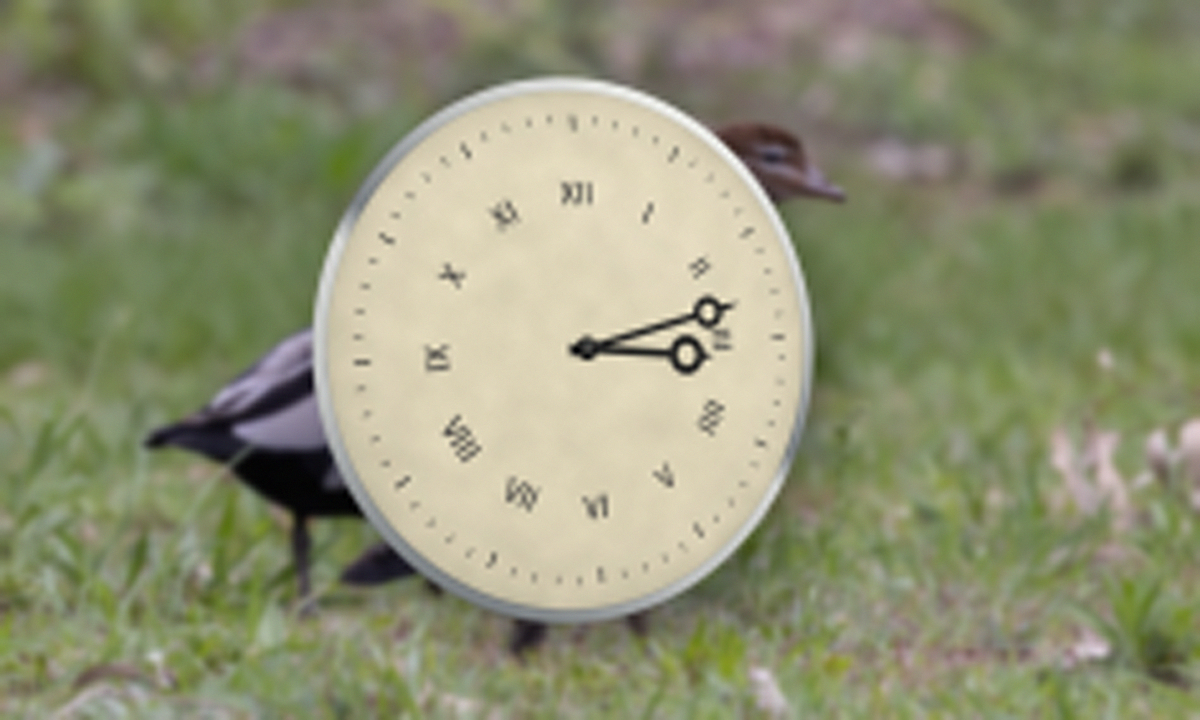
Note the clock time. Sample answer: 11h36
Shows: 3h13
